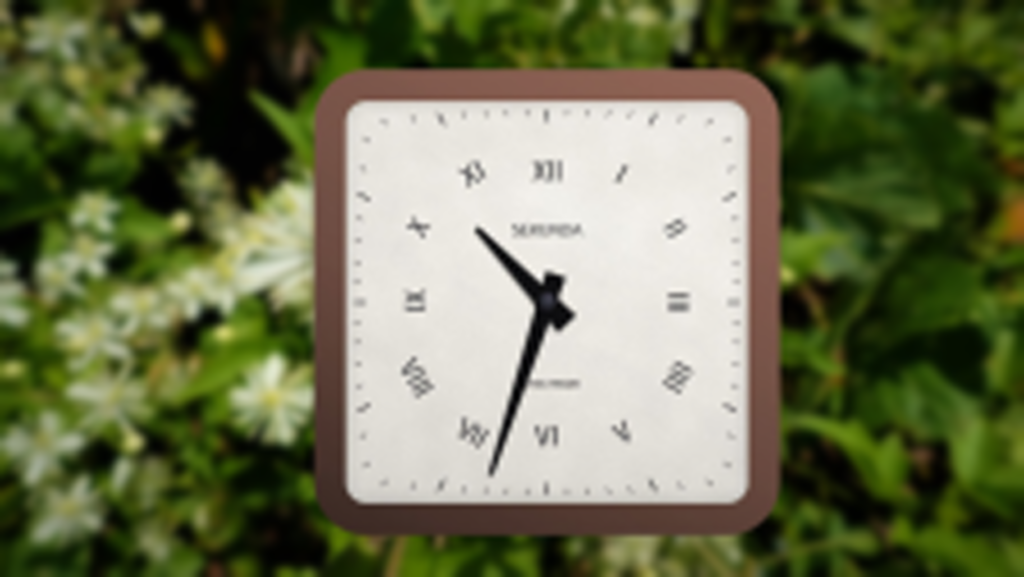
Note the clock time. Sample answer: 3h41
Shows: 10h33
